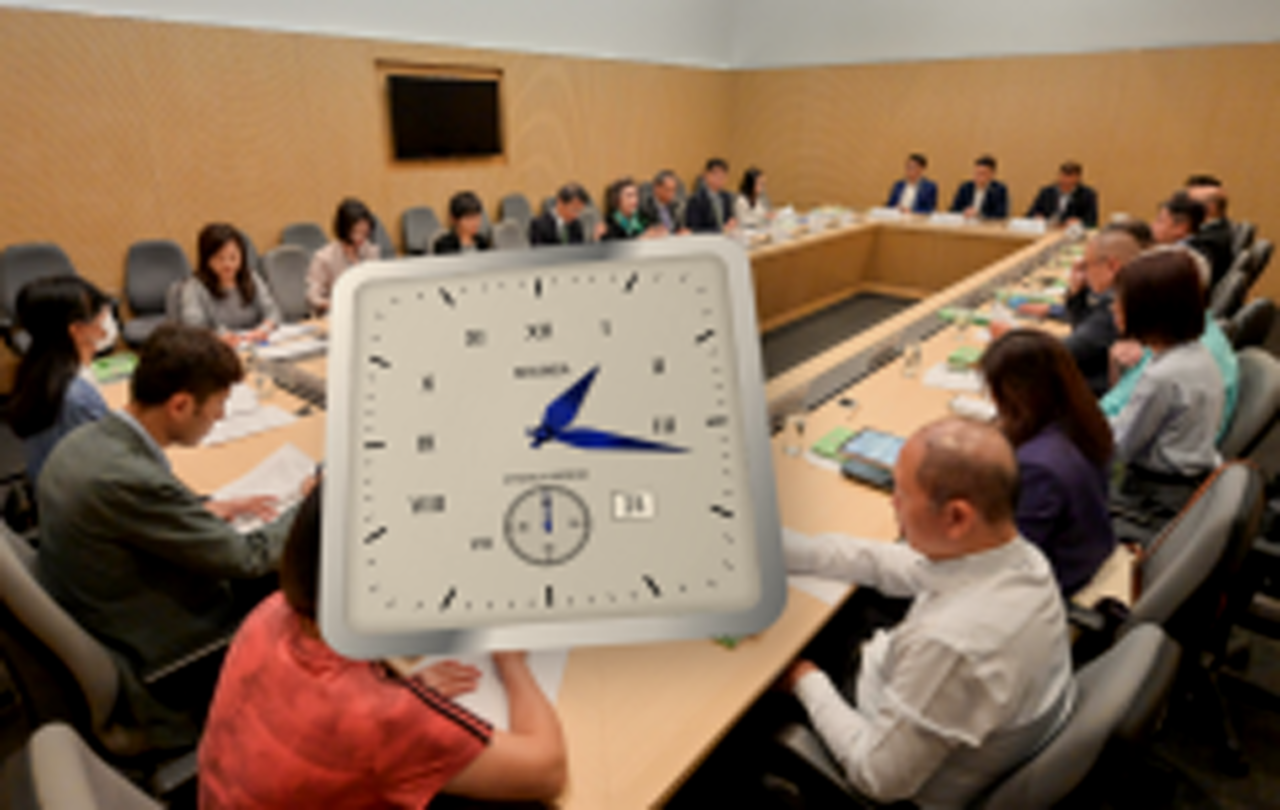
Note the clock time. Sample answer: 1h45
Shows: 1h17
